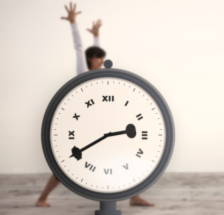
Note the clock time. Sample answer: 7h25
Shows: 2h40
